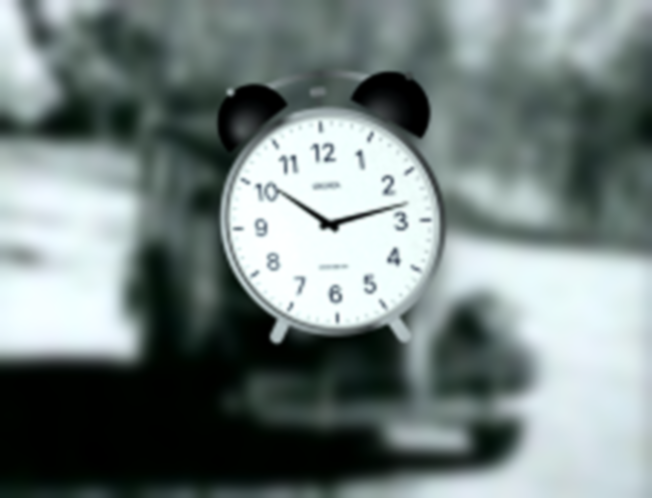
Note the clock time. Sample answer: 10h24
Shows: 10h13
